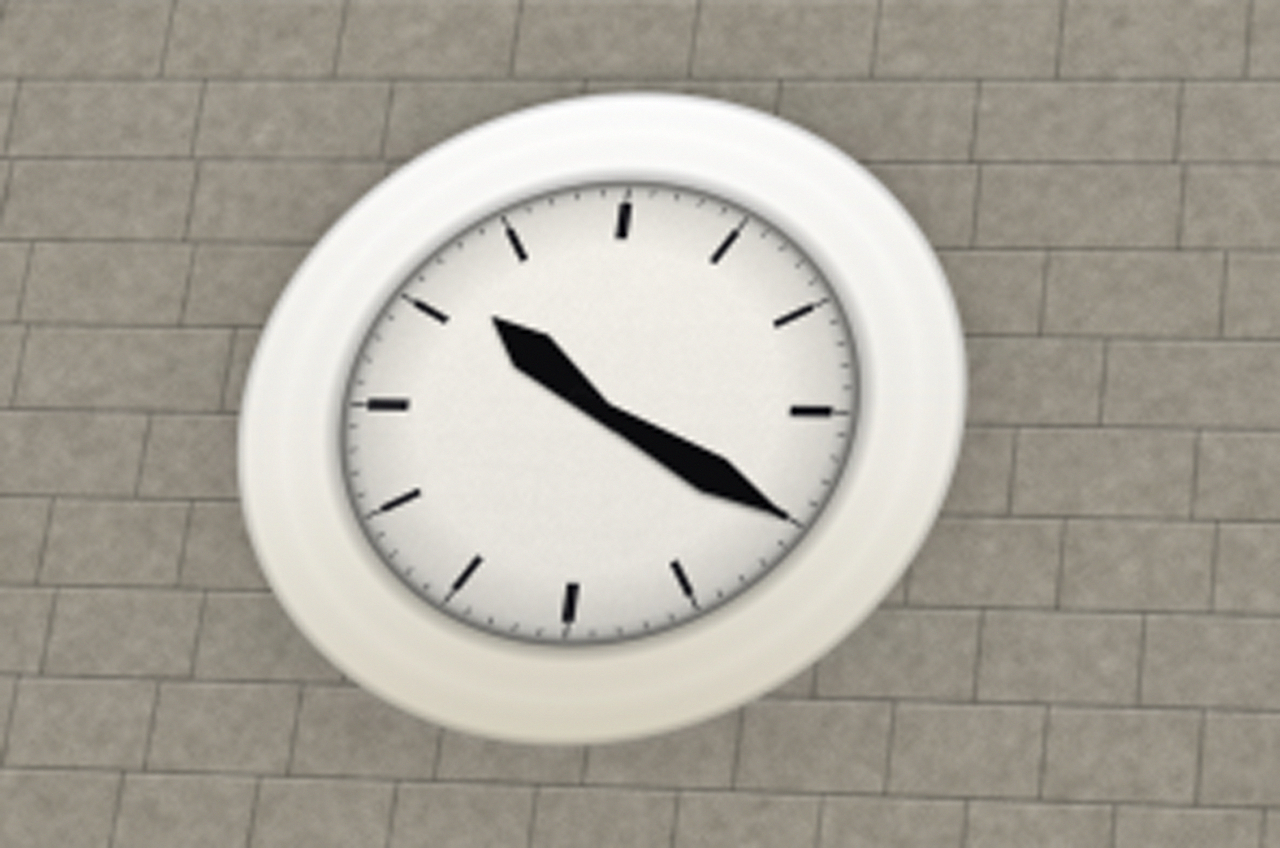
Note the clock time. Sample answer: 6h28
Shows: 10h20
